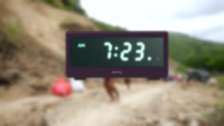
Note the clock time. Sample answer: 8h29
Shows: 7h23
